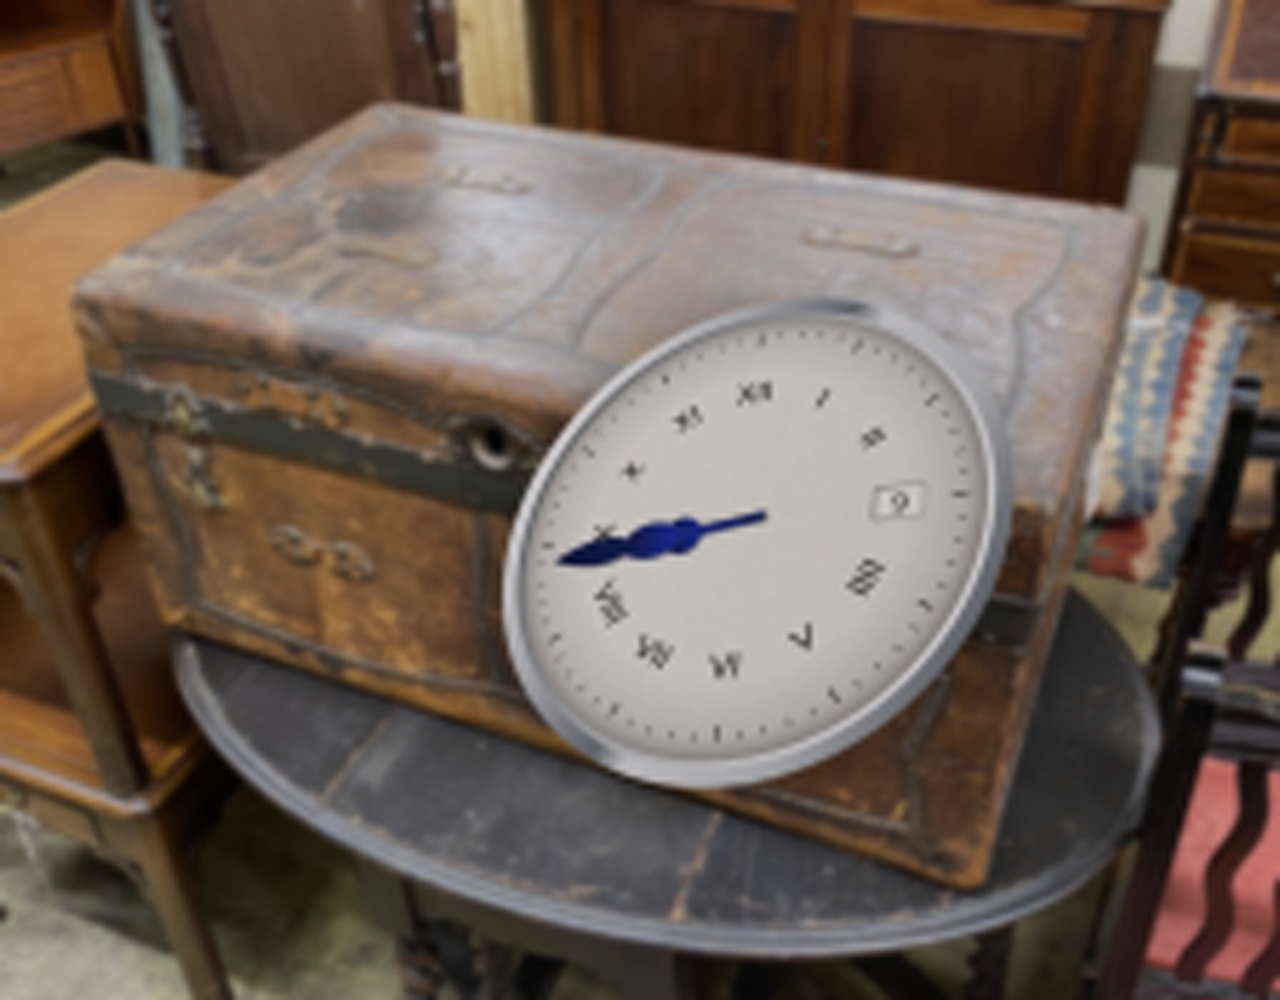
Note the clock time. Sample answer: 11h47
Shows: 8h44
